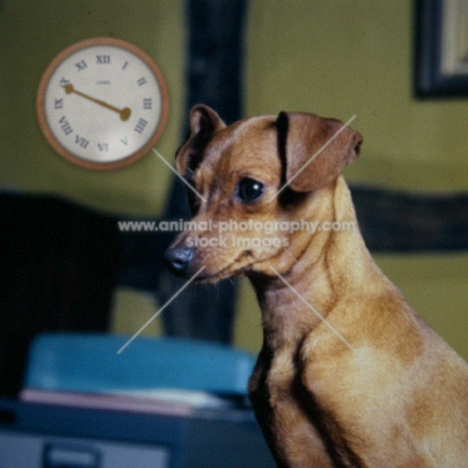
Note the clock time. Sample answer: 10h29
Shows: 3h49
